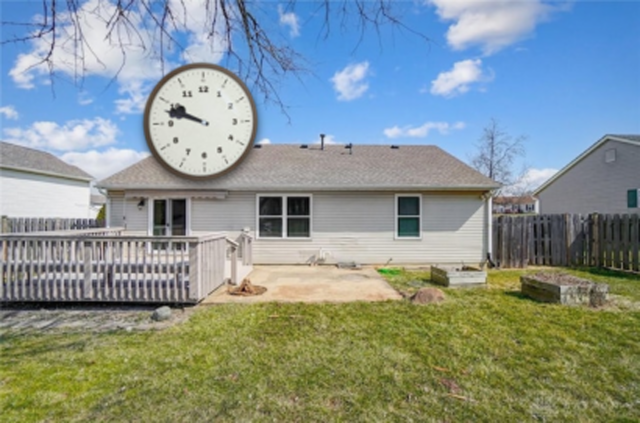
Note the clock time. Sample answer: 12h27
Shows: 9h48
